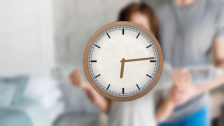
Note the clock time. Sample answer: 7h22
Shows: 6h14
